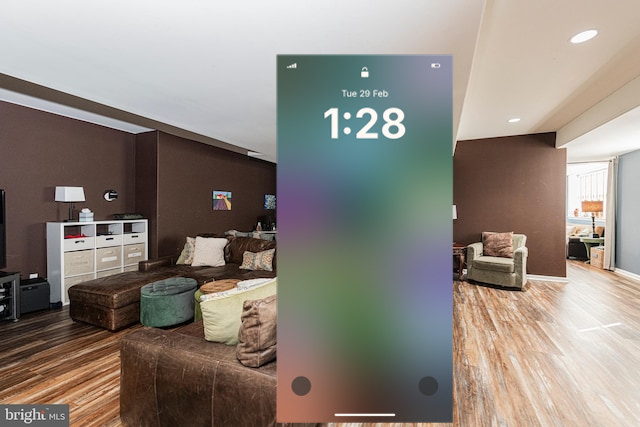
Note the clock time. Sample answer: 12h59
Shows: 1h28
